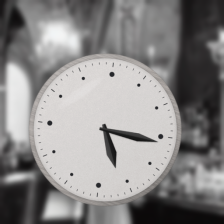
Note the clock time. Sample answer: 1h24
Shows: 5h16
